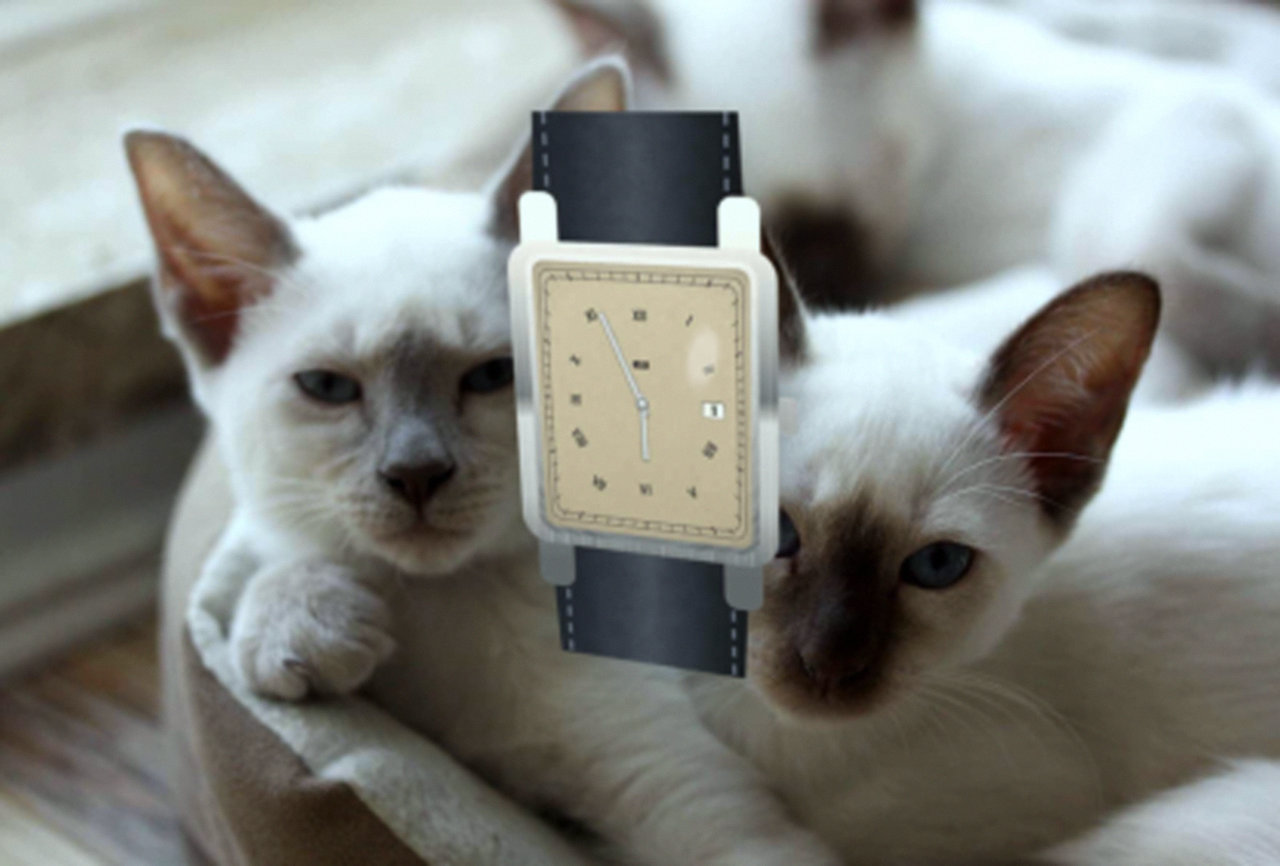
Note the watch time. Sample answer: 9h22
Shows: 5h56
